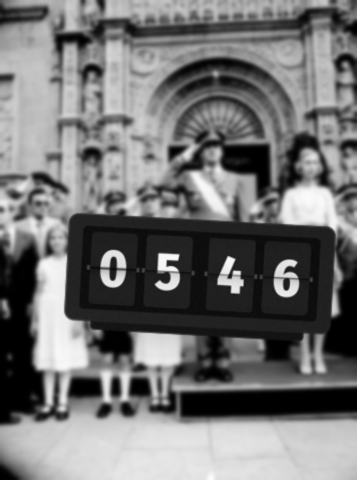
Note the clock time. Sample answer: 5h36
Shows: 5h46
